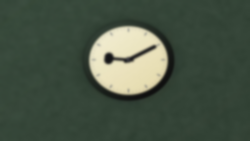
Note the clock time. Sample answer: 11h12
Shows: 9h10
